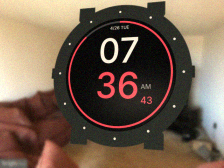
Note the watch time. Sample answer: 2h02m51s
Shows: 7h36m43s
